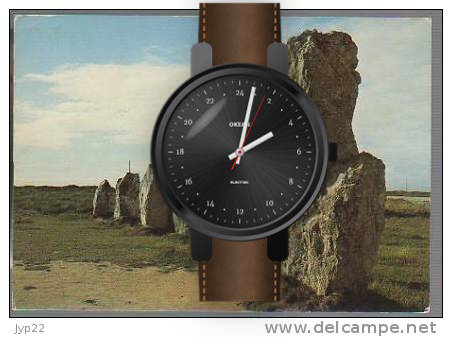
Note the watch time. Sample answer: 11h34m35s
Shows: 4h02m04s
